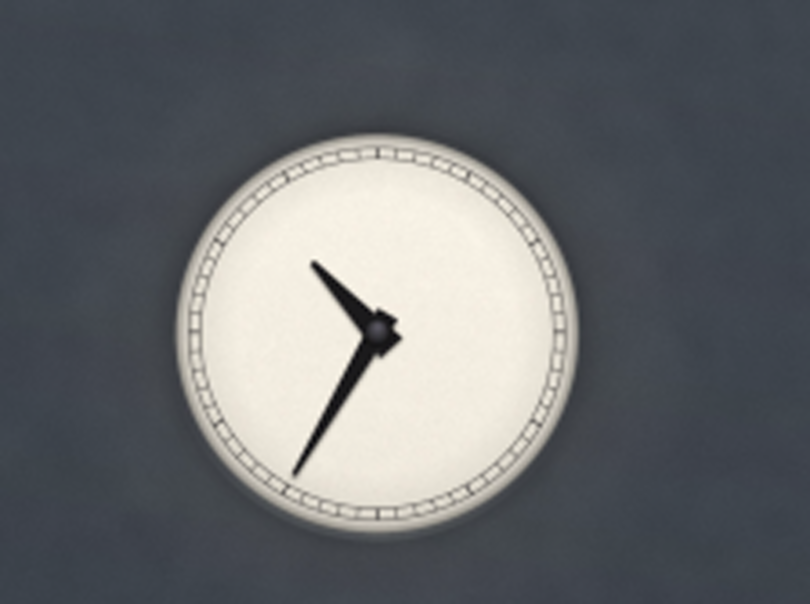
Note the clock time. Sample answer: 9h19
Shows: 10h35
